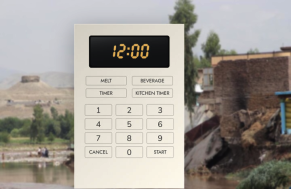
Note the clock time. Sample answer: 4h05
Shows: 12h00
